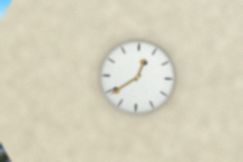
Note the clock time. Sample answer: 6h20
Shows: 12h39
